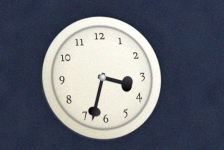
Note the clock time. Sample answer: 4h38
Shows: 3h33
